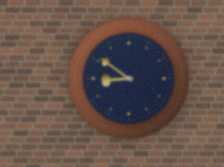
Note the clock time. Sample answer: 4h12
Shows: 8h51
